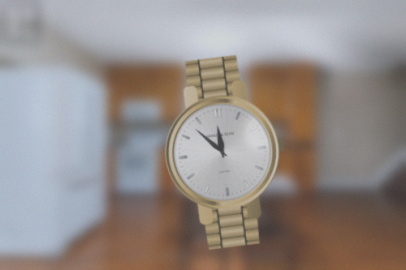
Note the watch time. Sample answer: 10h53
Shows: 11h53
